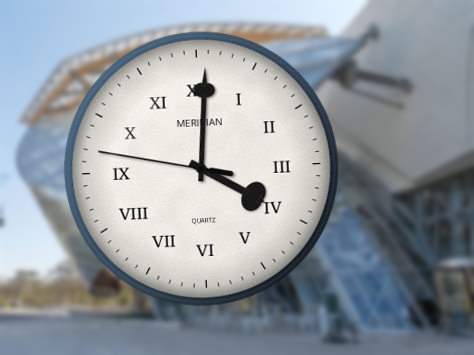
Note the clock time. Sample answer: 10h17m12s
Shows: 4h00m47s
